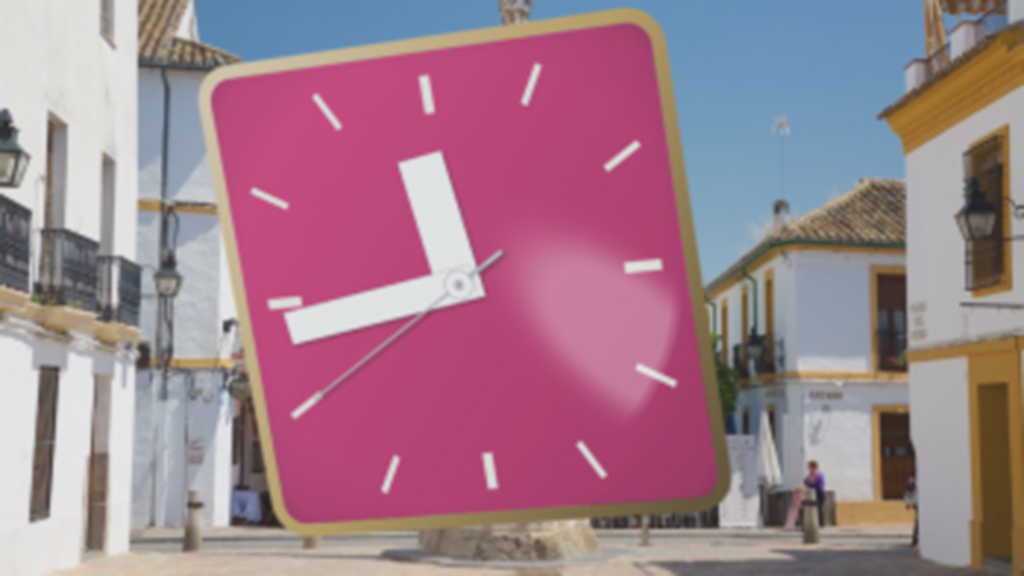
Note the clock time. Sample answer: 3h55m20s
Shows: 11h43m40s
